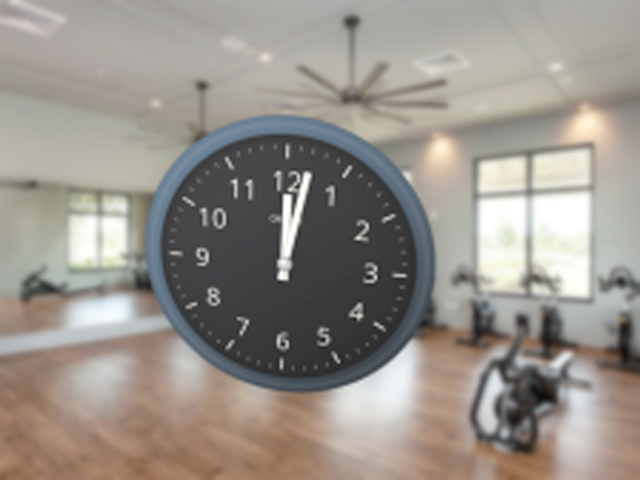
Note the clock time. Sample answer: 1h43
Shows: 12h02
